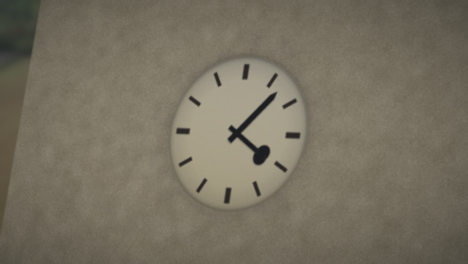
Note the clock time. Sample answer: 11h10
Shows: 4h07
